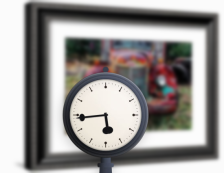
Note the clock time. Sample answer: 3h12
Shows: 5h44
